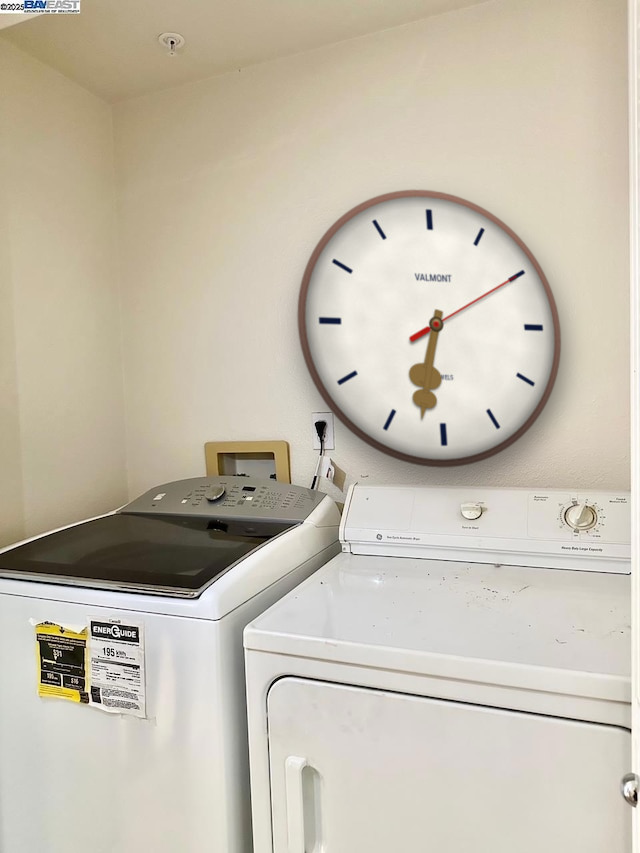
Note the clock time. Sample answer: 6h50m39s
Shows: 6h32m10s
